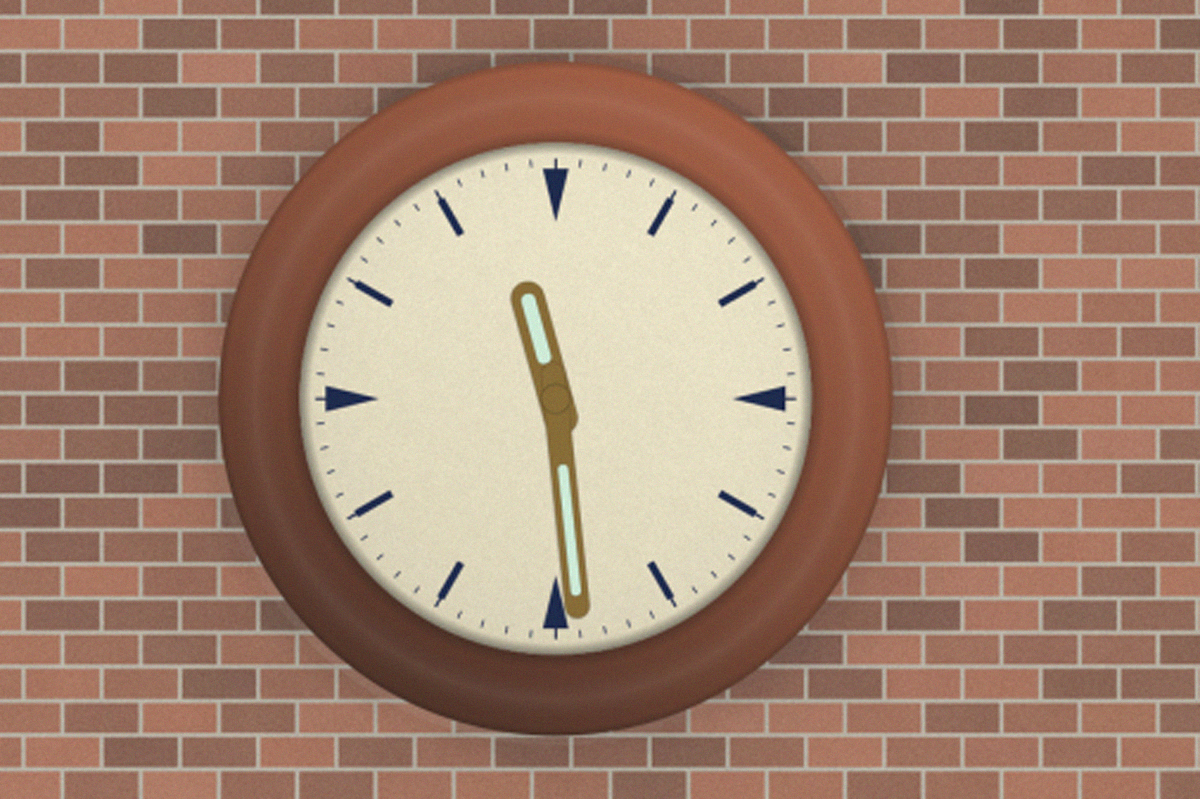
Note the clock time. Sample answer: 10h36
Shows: 11h29
